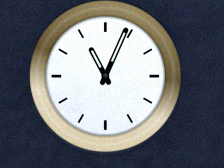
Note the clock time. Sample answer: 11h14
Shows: 11h04
